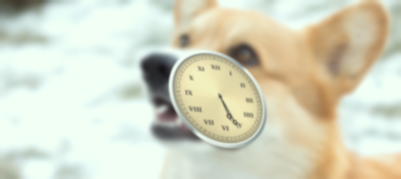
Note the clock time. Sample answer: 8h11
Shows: 5h26
